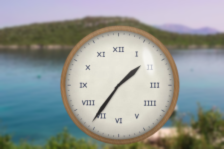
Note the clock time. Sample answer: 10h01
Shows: 1h36
